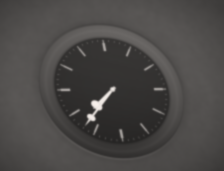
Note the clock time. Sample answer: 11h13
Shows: 7h37
